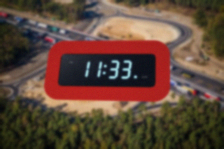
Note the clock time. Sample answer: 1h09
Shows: 11h33
